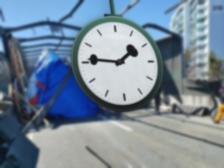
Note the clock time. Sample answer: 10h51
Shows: 1h46
